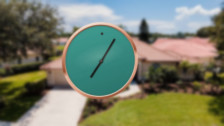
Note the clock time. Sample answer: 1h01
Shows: 7h05
